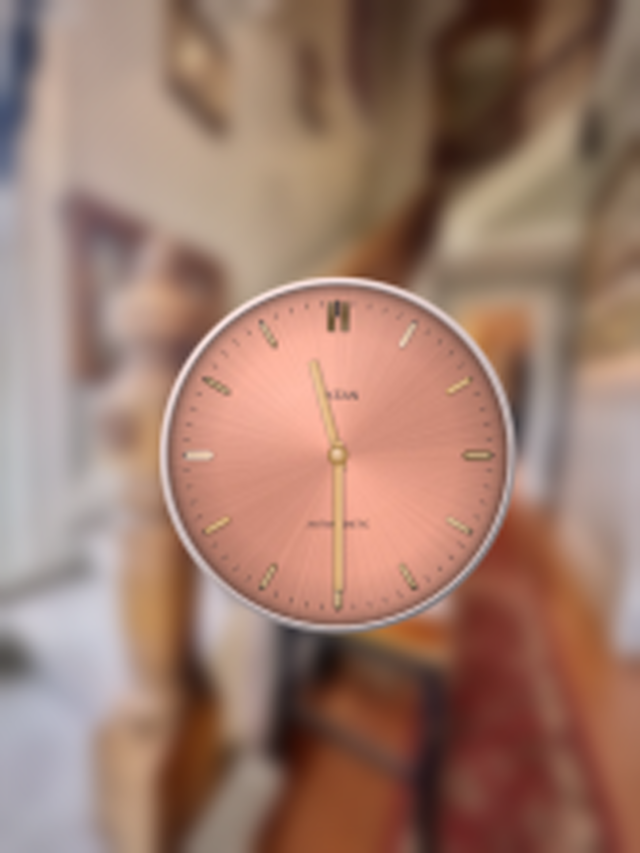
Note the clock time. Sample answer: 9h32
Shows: 11h30
